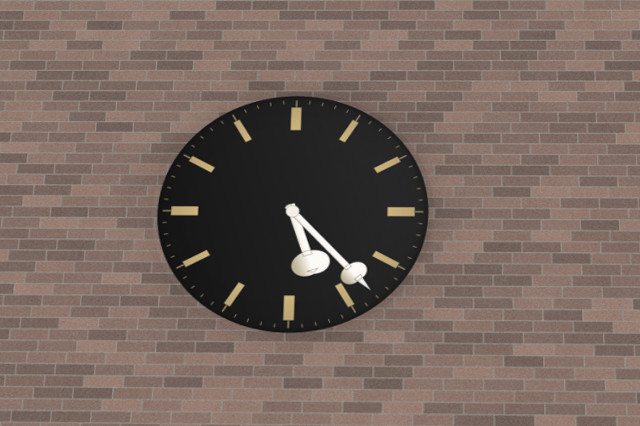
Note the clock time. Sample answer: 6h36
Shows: 5h23
